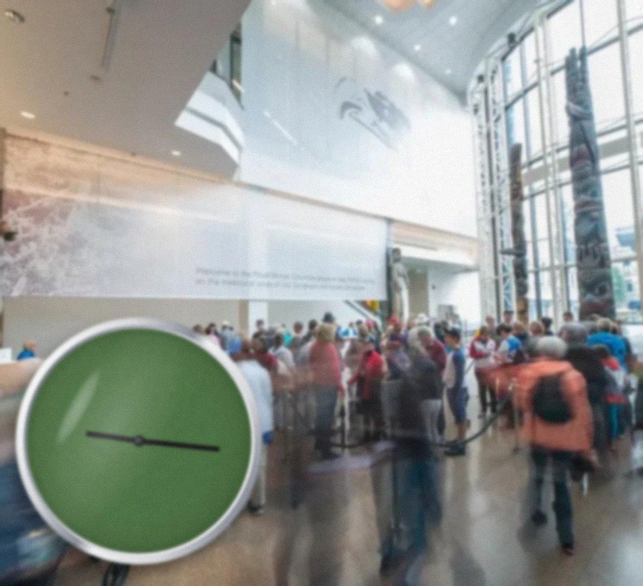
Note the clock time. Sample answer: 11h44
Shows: 9h16
